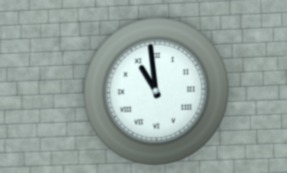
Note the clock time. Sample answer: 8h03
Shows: 10h59
